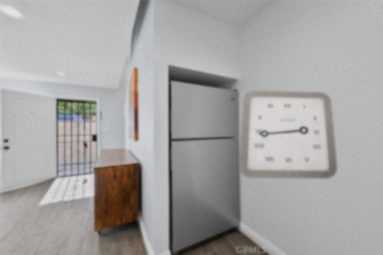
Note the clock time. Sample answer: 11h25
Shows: 2h44
